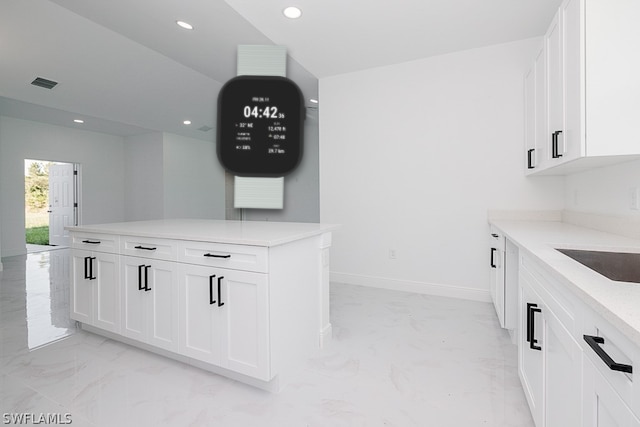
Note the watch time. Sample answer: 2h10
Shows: 4h42
